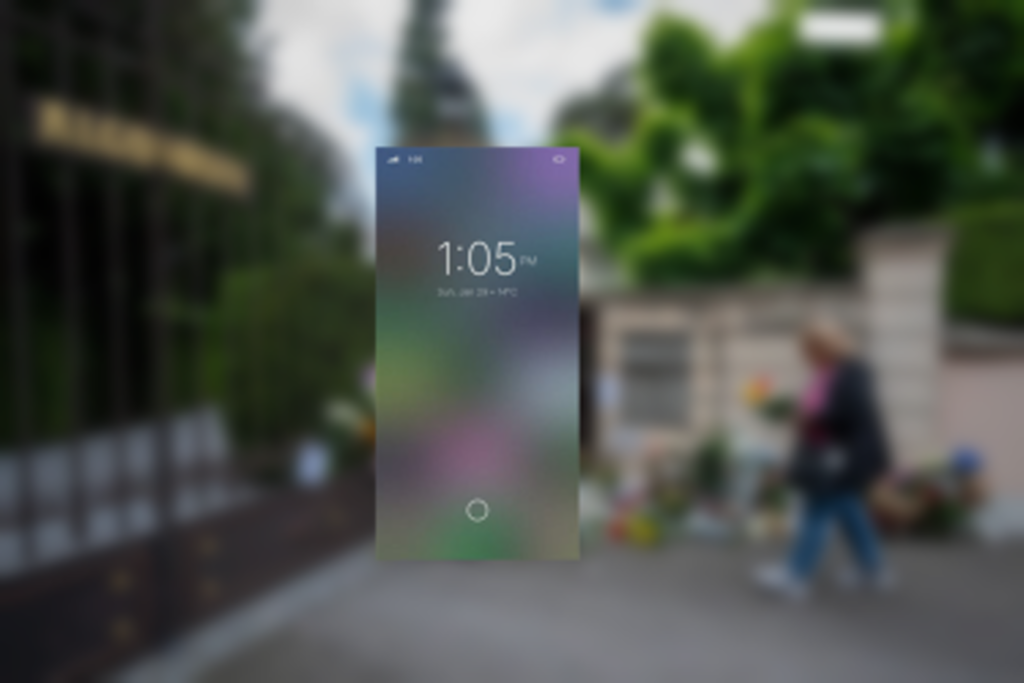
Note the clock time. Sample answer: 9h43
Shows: 1h05
